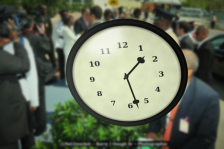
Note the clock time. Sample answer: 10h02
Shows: 1h28
